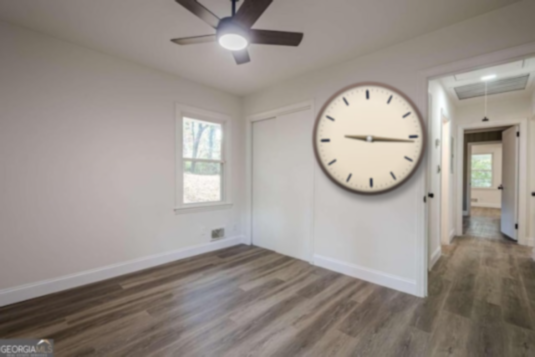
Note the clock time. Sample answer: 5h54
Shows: 9h16
